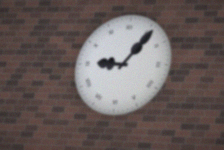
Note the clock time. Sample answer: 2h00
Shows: 9h06
